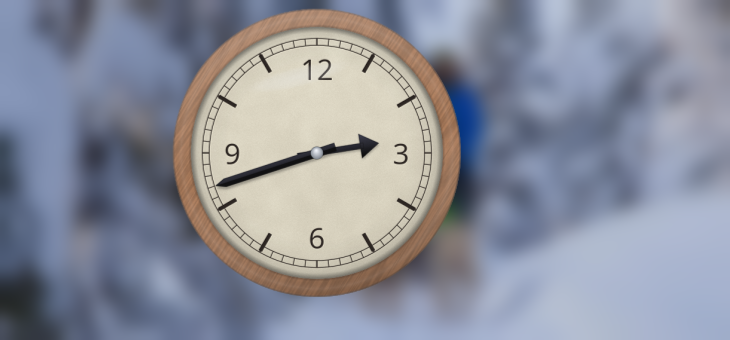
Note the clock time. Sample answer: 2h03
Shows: 2h42
